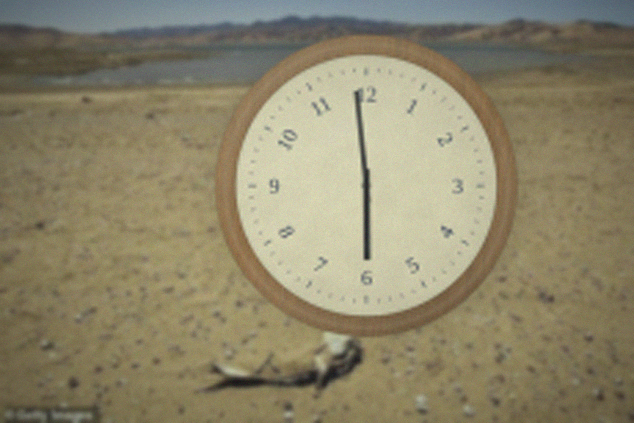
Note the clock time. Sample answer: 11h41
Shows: 5h59
